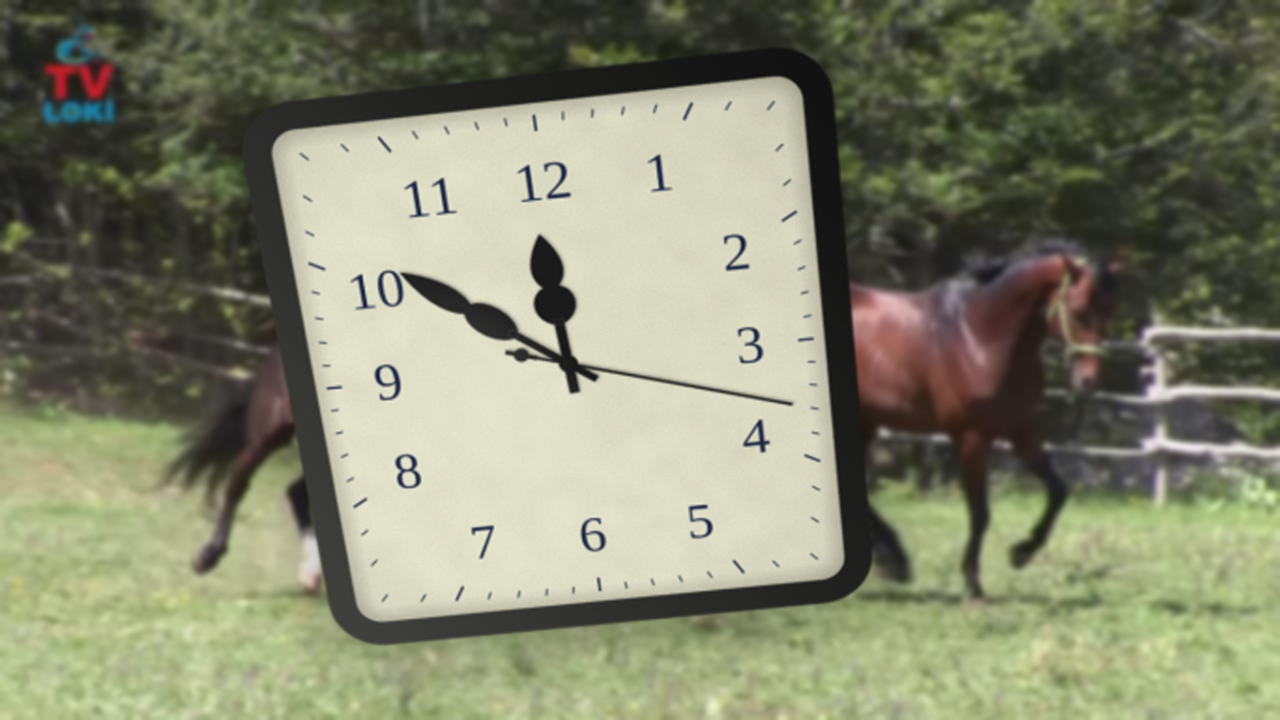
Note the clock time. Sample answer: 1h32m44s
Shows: 11h51m18s
